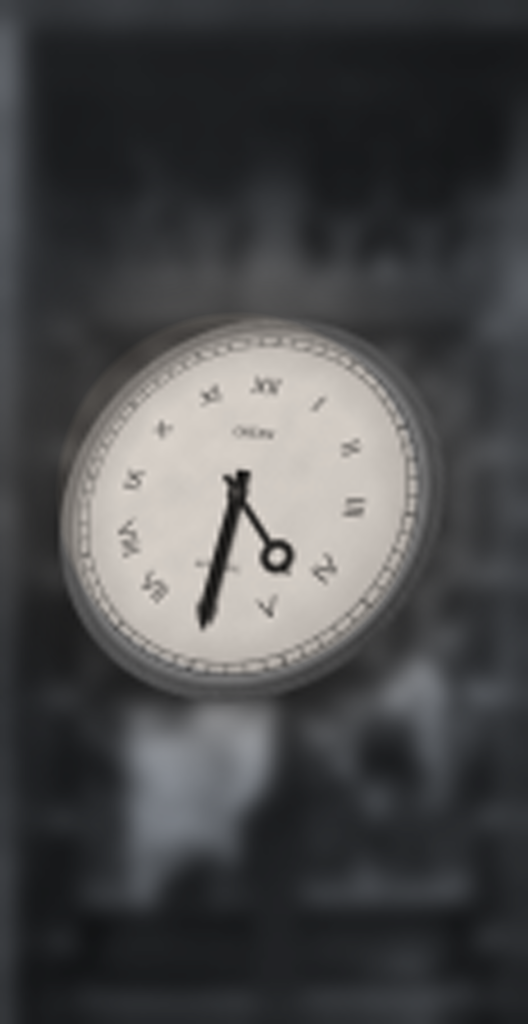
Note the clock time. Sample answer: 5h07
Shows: 4h30
